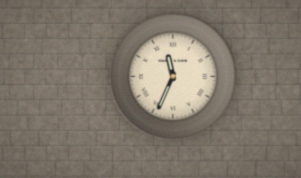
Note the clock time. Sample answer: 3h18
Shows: 11h34
